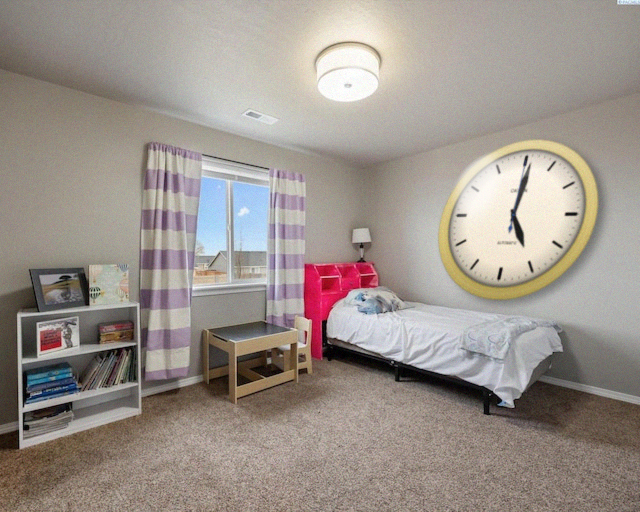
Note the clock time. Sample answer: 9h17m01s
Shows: 5h01m00s
